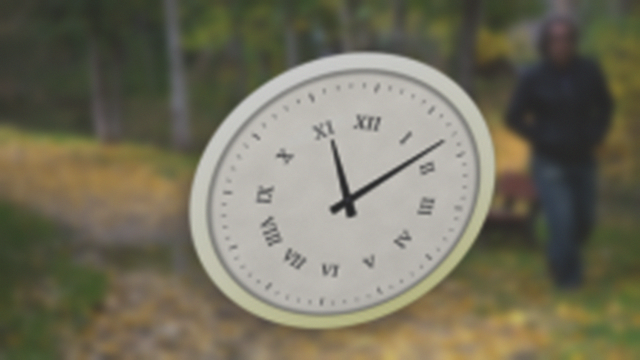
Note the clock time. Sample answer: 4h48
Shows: 11h08
